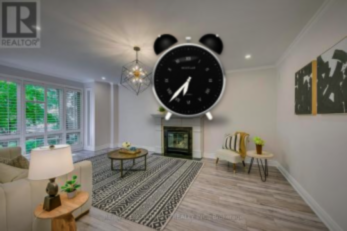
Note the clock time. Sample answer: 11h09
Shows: 6h37
